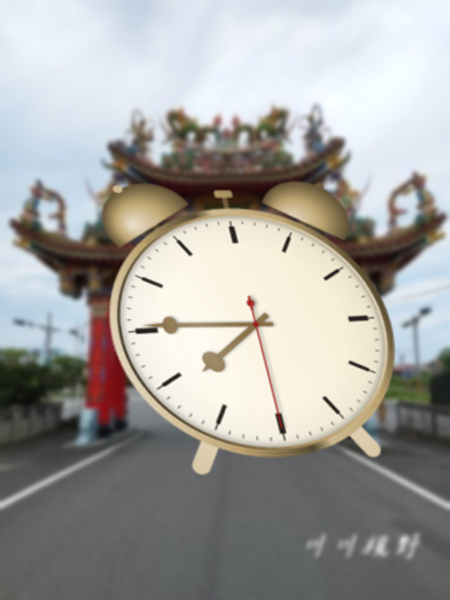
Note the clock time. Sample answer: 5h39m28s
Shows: 7h45m30s
